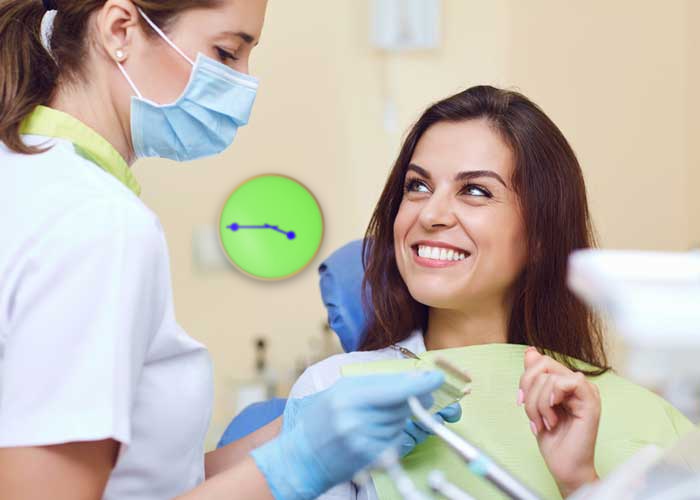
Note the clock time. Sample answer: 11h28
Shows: 3h45
